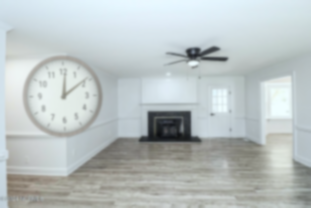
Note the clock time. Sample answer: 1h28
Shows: 12h09
